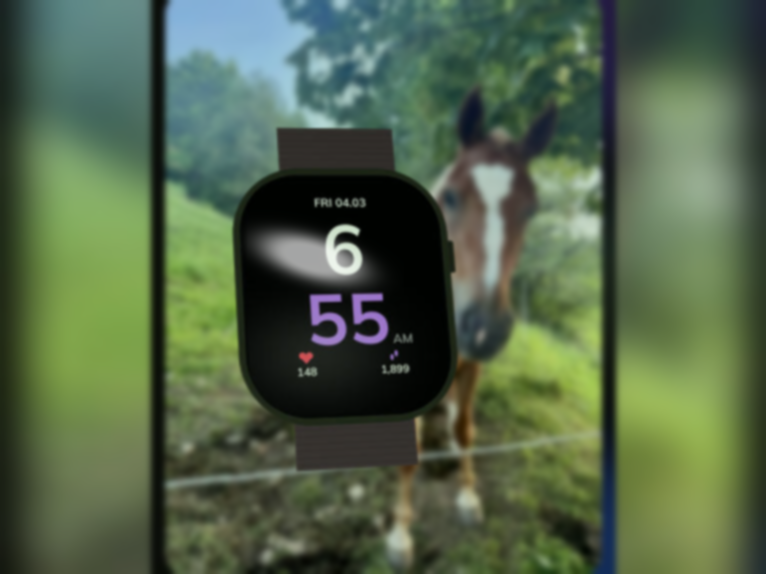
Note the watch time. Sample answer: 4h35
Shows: 6h55
